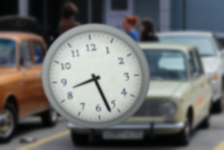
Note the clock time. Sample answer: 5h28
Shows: 8h27
